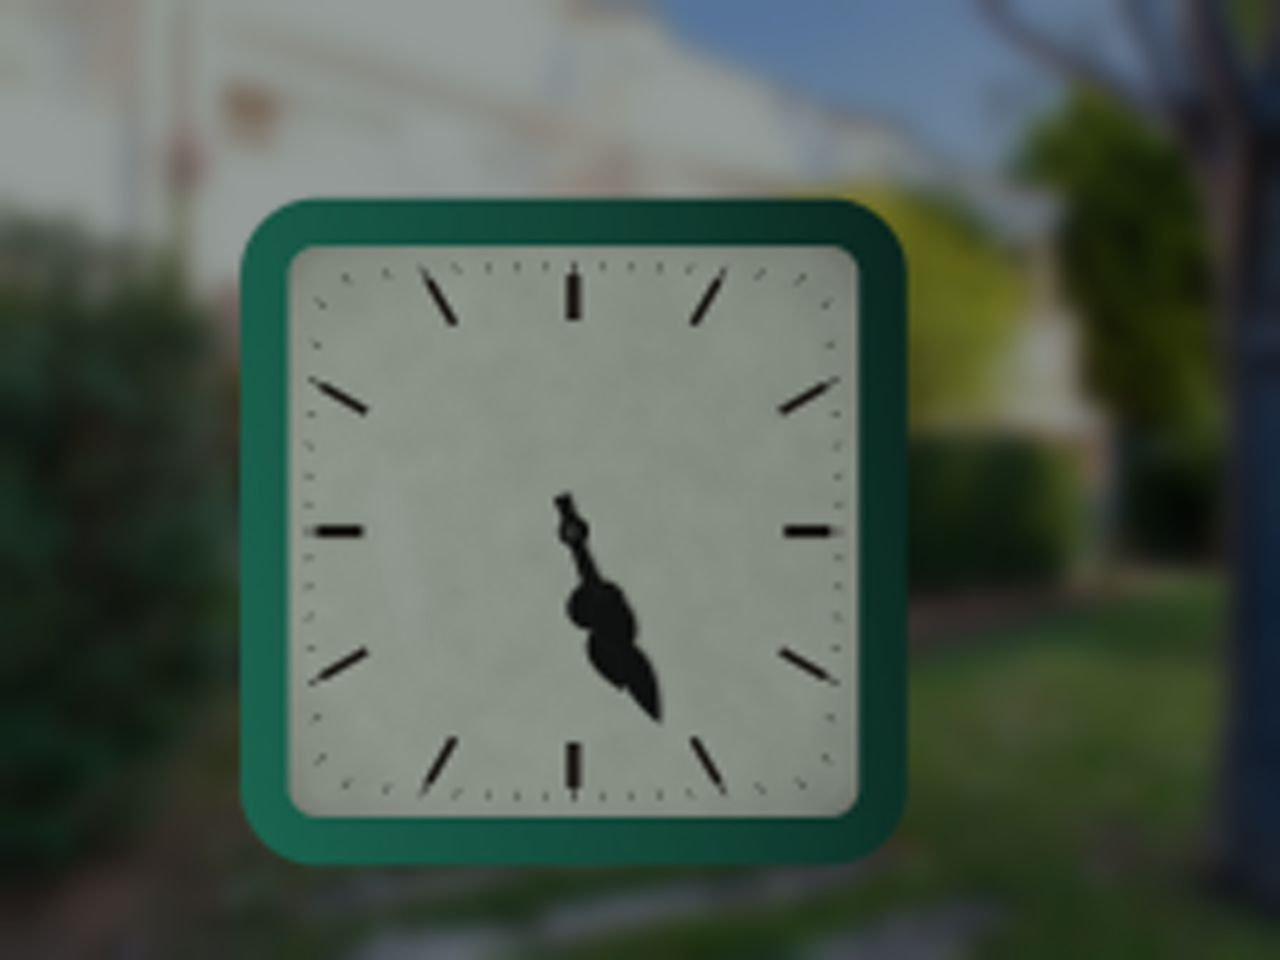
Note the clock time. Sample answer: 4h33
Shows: 5h26
